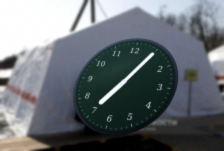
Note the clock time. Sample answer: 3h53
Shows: 7h05
